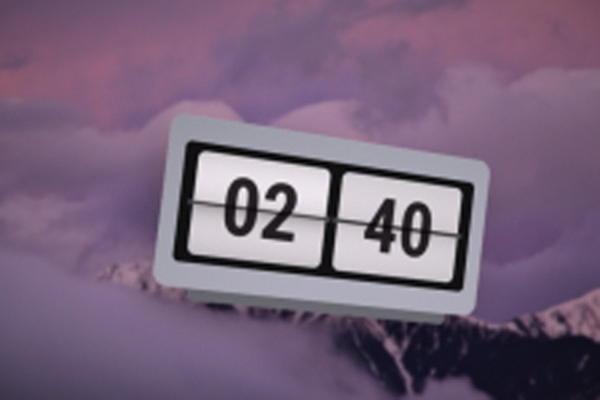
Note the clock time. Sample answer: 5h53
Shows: 2h40
